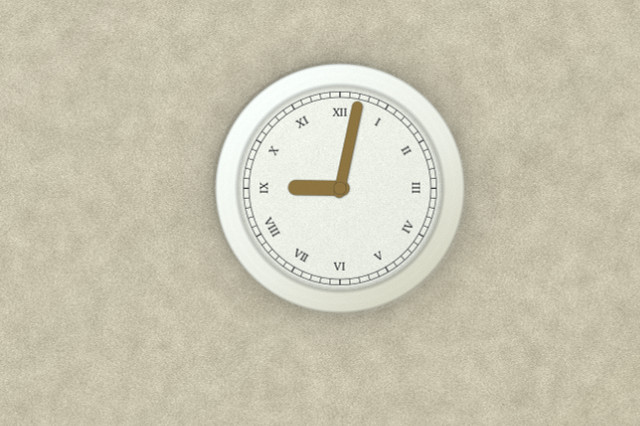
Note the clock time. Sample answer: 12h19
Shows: 9h02
